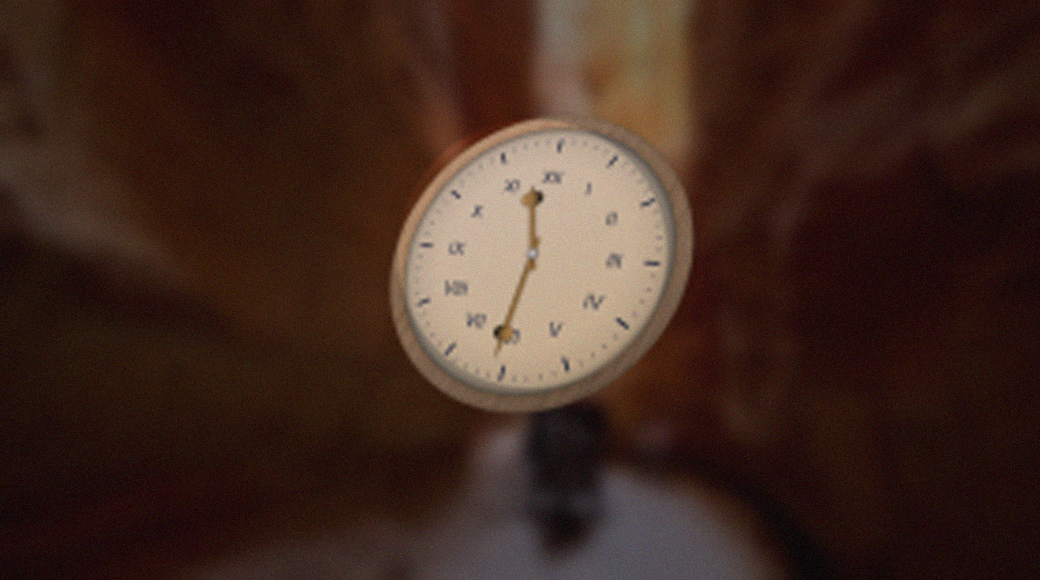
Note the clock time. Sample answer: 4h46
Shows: 11h31
